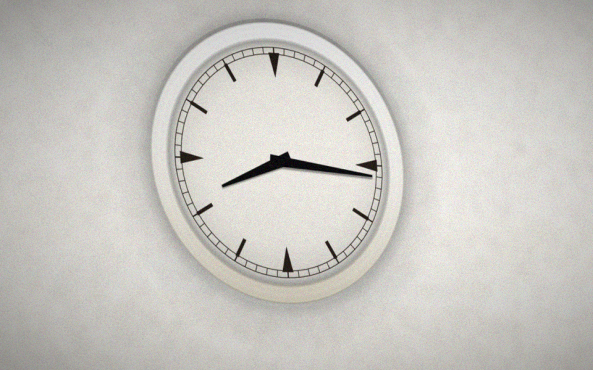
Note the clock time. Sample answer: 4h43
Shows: 8h16
